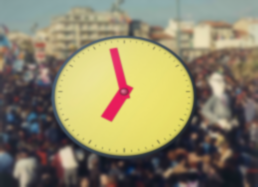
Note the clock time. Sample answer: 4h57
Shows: 6h58
